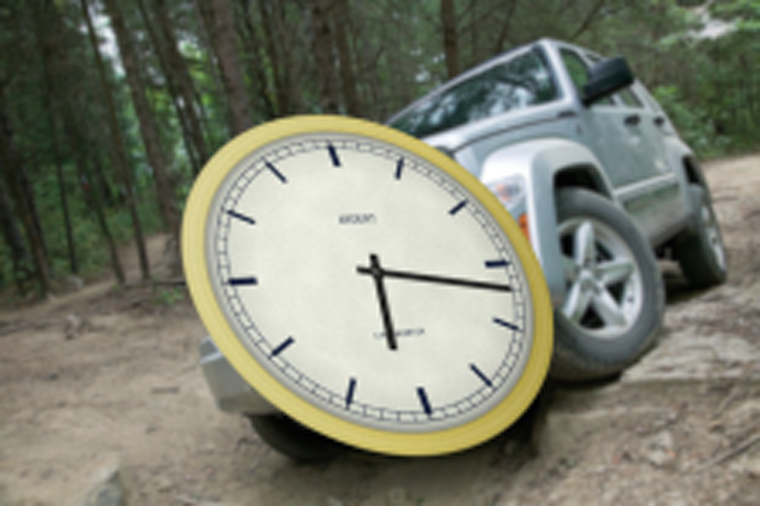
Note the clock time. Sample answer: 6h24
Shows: 6h17
